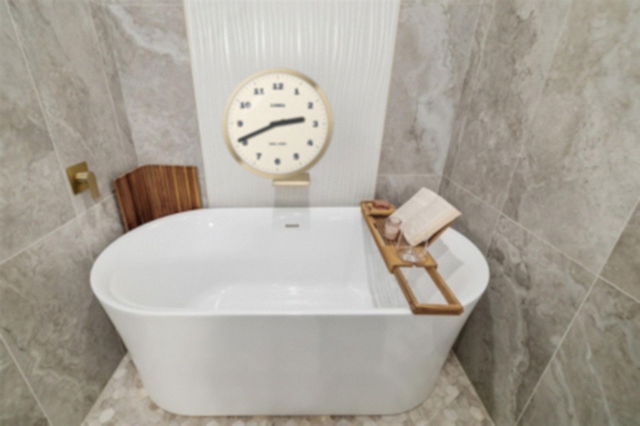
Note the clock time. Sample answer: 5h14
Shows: 2h41
